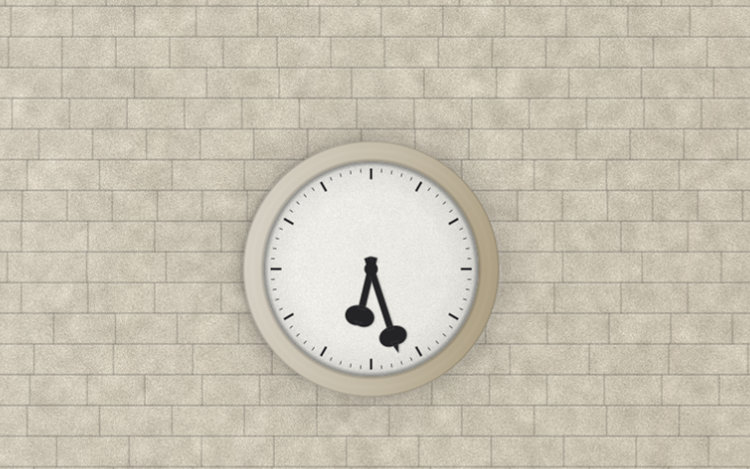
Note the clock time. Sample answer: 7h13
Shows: 6h27
